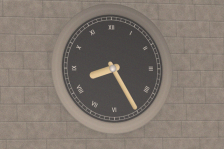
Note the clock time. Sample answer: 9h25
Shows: 8h25
